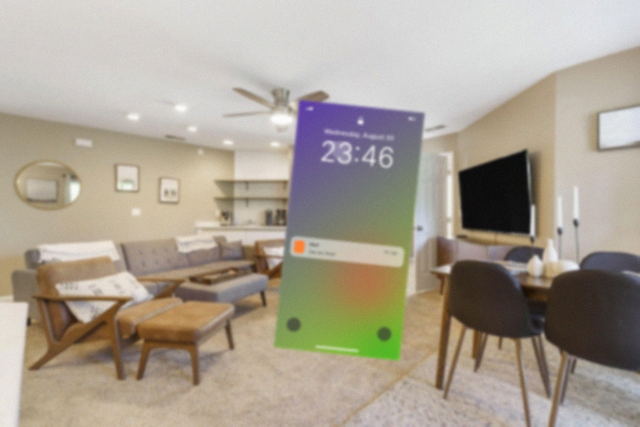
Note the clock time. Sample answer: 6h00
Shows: 23h46
